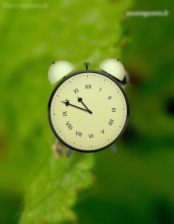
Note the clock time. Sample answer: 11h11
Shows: 10h49
